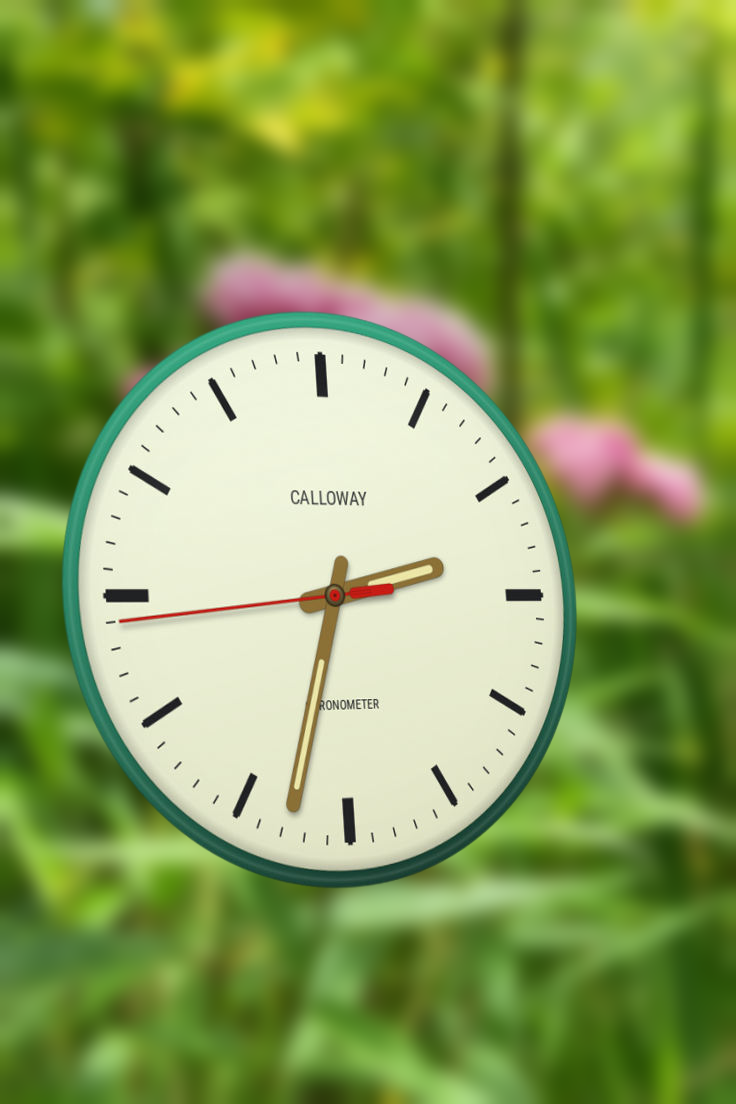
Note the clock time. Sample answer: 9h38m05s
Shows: 2h32m44s
